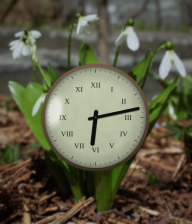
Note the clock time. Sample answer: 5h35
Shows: 6h13
